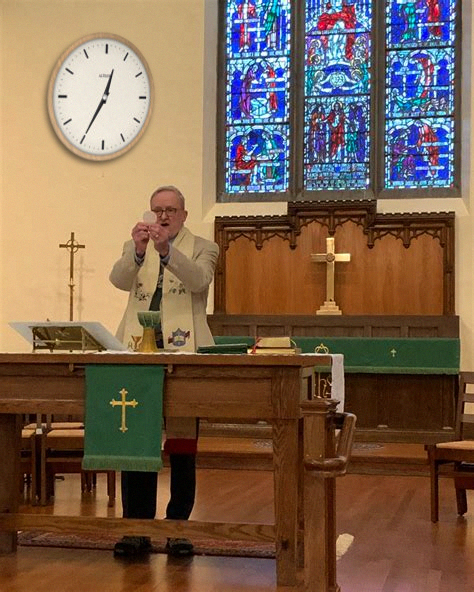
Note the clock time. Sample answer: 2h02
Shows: 12h35
